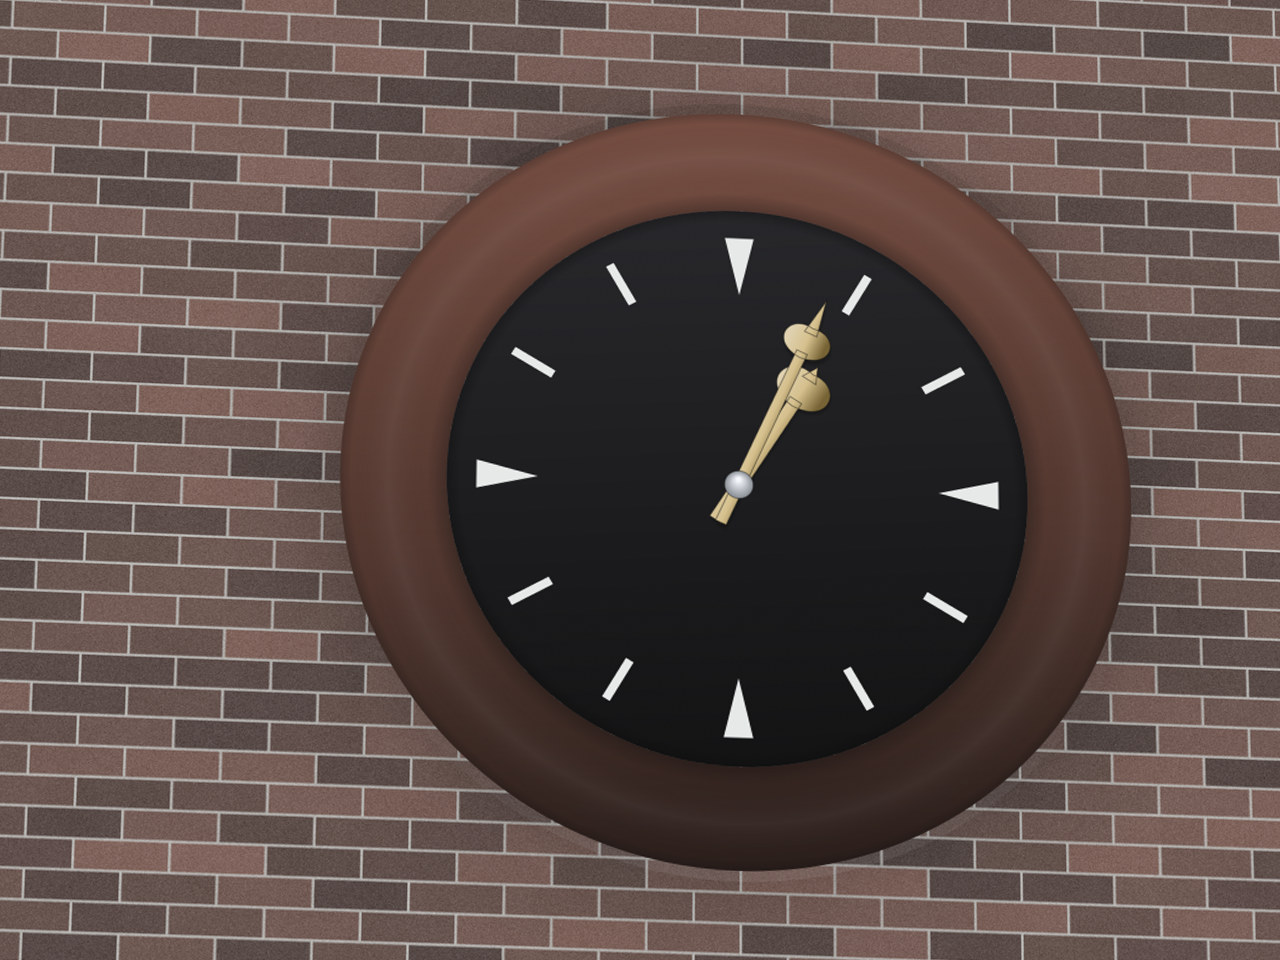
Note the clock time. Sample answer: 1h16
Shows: 1h04
